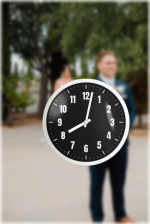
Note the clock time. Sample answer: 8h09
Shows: 8h02
